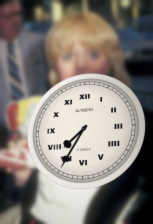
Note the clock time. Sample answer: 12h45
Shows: 7h35
